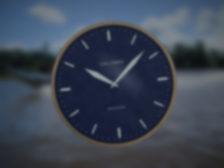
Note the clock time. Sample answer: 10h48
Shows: 10h08
